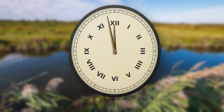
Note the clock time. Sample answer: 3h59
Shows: 11h58
